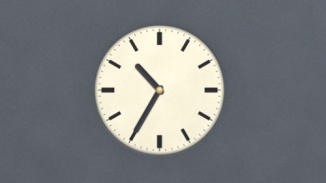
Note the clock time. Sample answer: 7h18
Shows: 10h35
